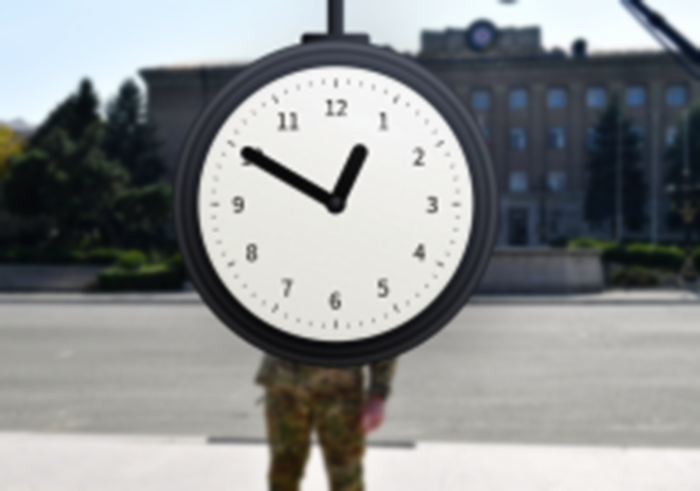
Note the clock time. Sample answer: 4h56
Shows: 12h50
